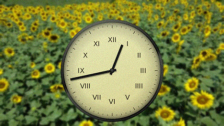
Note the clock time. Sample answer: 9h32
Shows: 12h43
